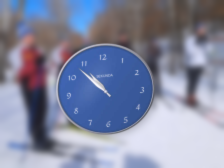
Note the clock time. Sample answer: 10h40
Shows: 10h53
